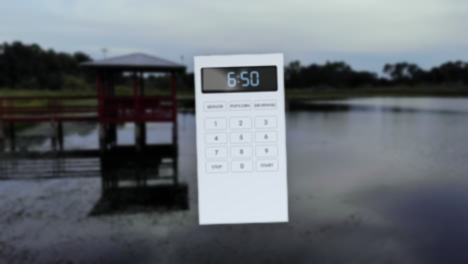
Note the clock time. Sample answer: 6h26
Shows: 6h50
